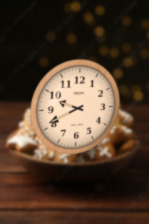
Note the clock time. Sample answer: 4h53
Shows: 9h41
